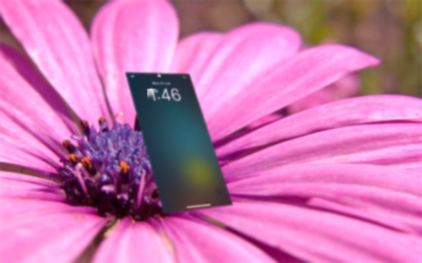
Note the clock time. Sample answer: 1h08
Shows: 1h46
